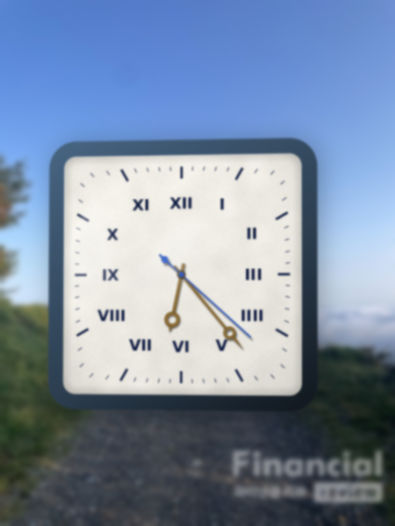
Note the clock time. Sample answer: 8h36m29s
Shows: 6h23m22s
